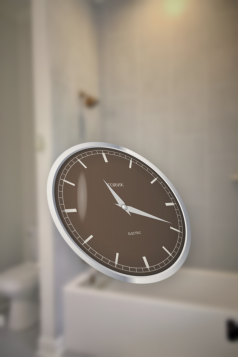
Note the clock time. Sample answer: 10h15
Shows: 11h19
